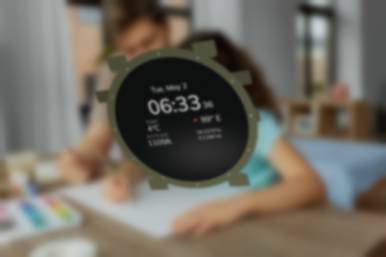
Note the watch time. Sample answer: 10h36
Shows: 6h33
